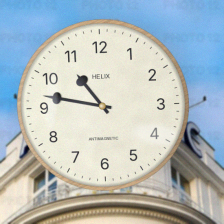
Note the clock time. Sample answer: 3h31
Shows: 10h47
